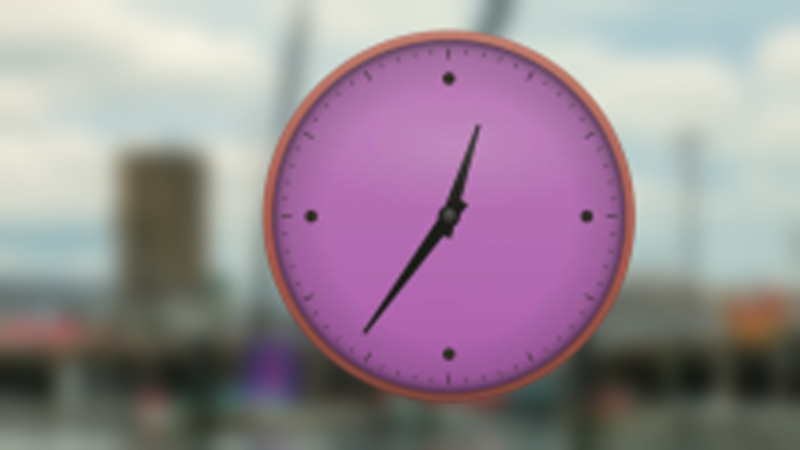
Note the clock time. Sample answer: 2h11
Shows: 12h36
